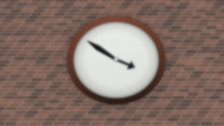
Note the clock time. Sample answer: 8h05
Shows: 3h51
